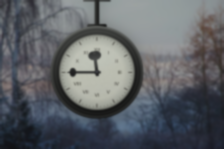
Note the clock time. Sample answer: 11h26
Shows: 11h45
